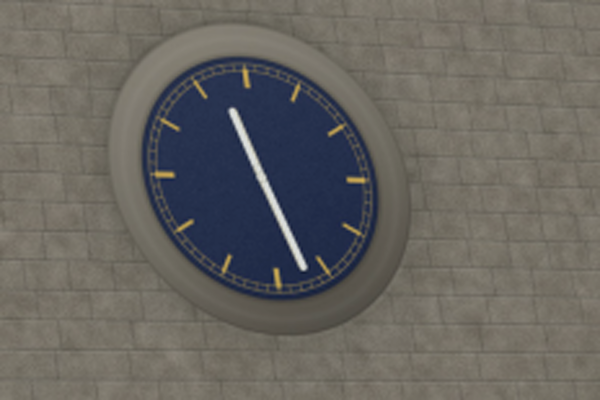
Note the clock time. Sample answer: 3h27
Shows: 11h27
